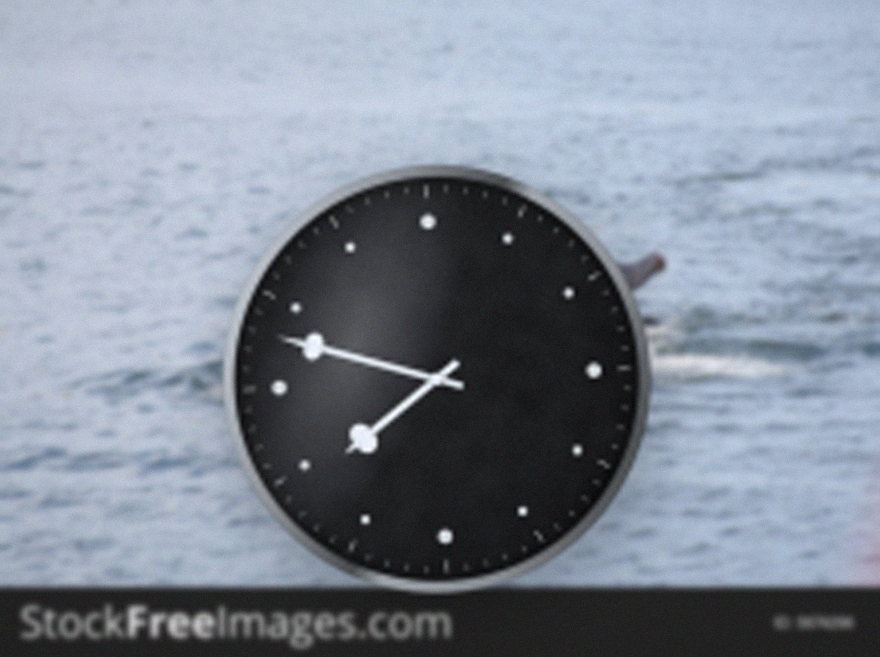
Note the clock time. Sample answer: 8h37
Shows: 7h48
